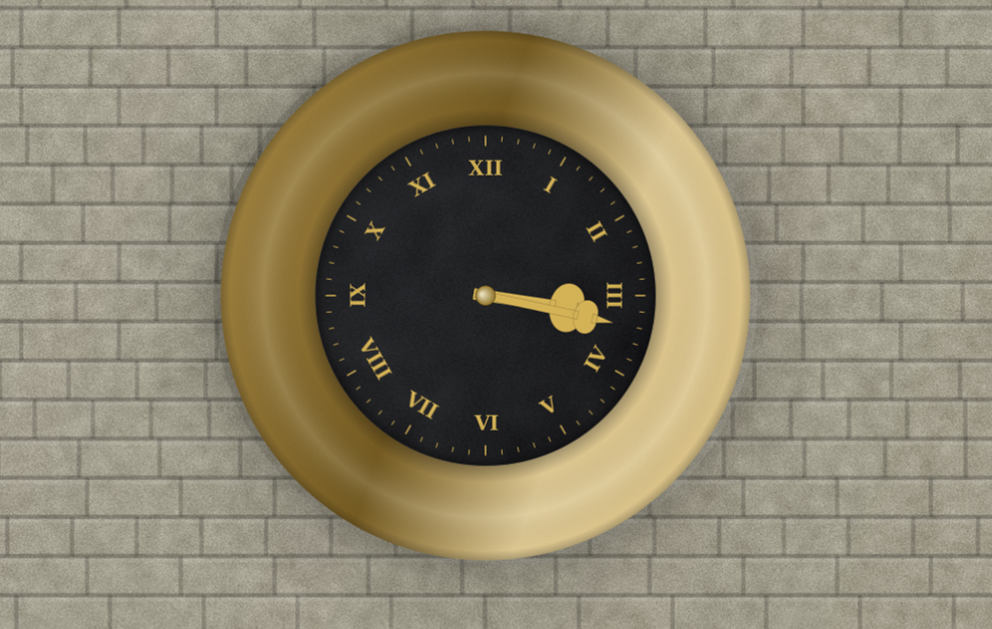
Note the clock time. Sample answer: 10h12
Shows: 3h17
